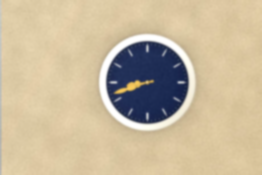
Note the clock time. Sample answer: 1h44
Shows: 8h42
